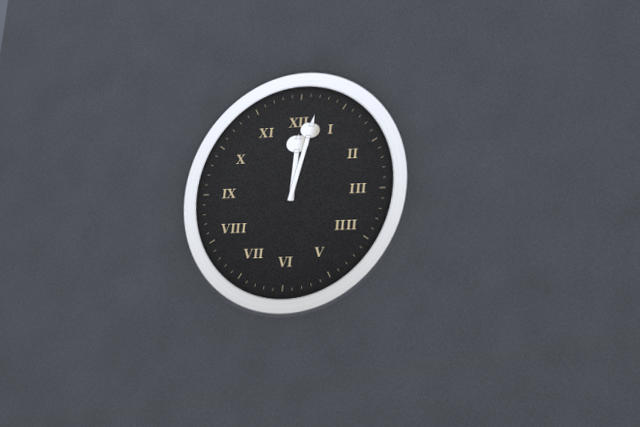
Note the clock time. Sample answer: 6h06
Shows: 12h02
